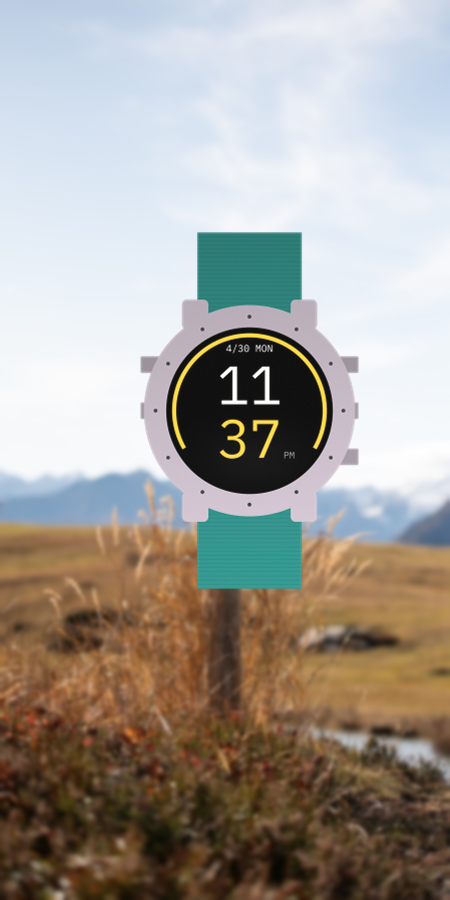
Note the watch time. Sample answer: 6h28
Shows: 11h37
